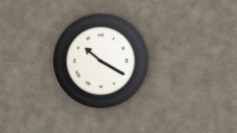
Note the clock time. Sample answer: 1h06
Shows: 10h20
